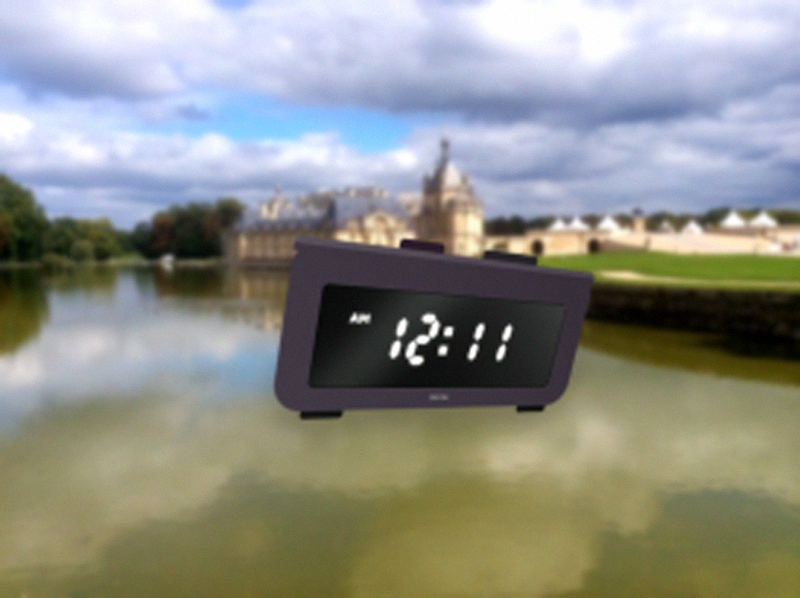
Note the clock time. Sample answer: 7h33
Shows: 12h11
